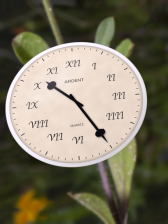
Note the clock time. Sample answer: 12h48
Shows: 10h25
